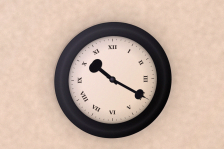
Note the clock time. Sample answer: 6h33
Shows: 10h20
